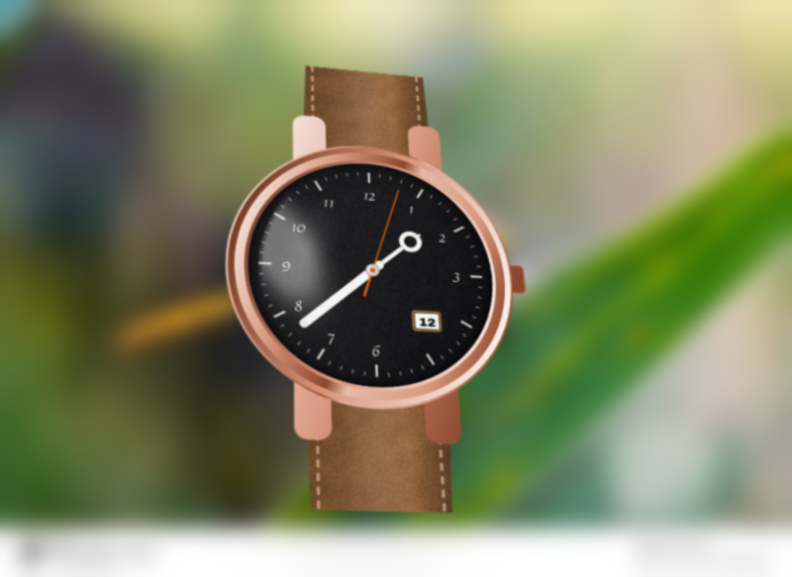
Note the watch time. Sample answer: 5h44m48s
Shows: 1h38m03s
